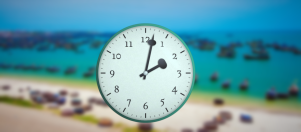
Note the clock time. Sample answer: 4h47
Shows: 2h02
